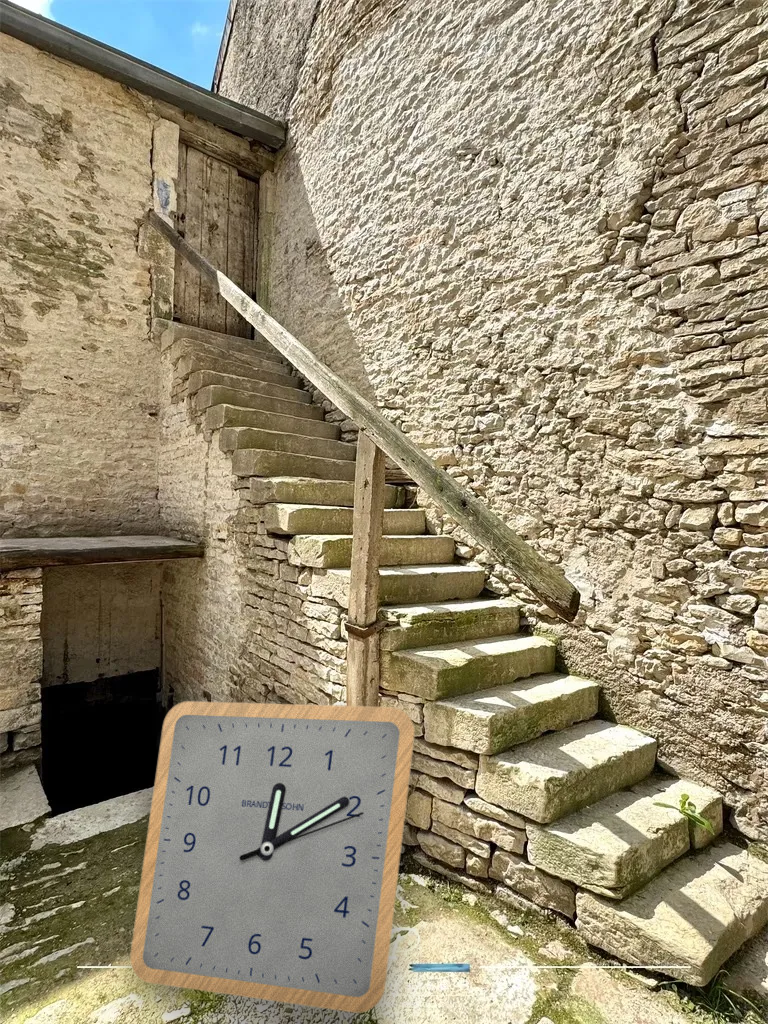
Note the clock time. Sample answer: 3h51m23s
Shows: 12h09m11s
